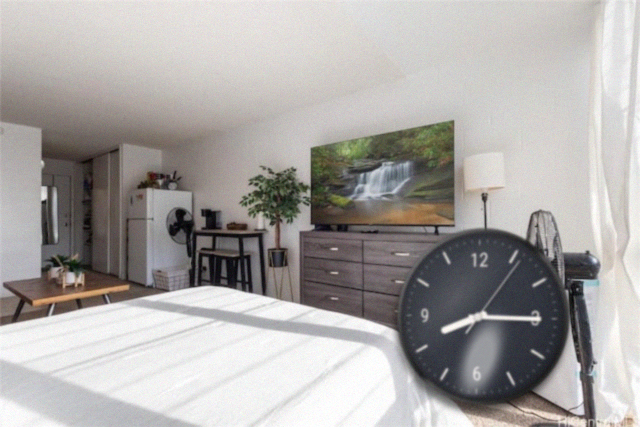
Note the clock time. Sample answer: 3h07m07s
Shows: 8h15m06s
